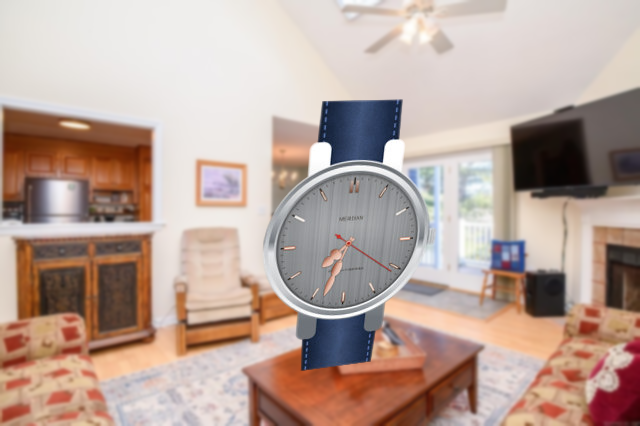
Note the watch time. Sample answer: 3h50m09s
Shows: 7h33m21s
